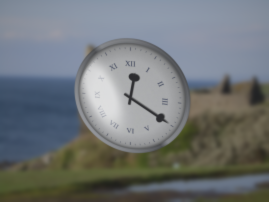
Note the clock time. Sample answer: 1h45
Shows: 12h20
